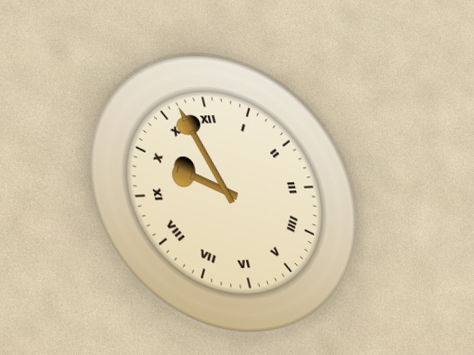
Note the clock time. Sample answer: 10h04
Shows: 9h57
